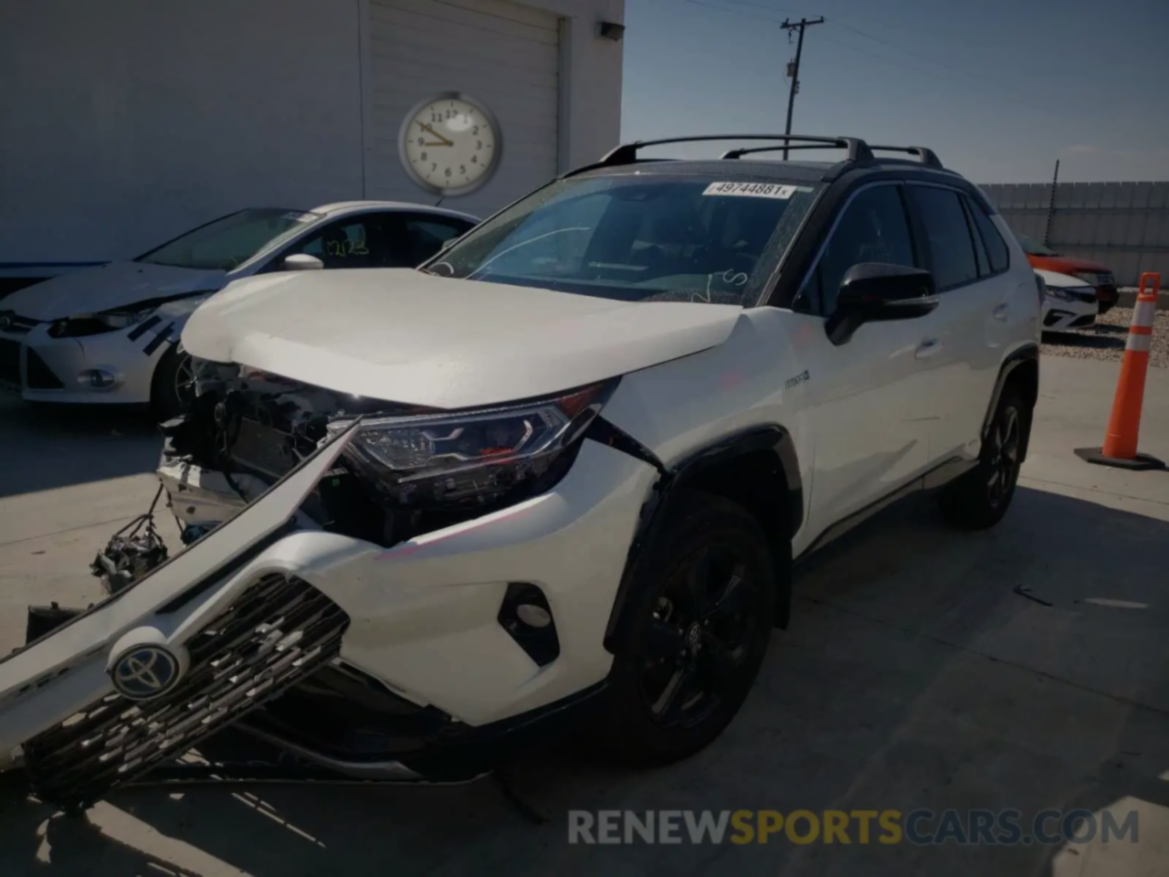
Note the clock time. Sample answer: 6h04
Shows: 8h50
